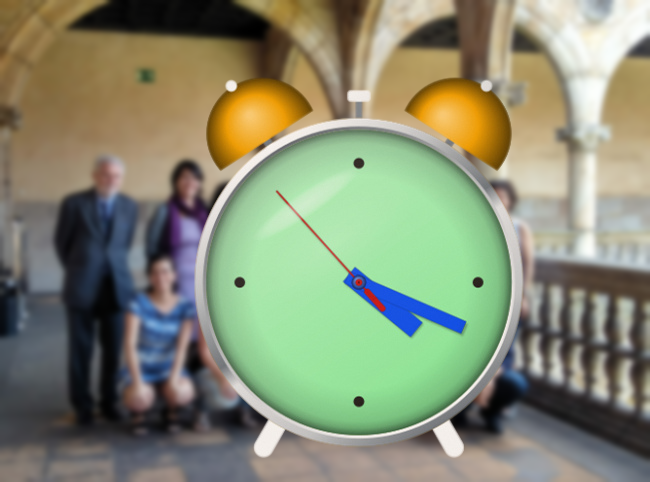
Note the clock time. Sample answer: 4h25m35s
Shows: 4h18m53s
